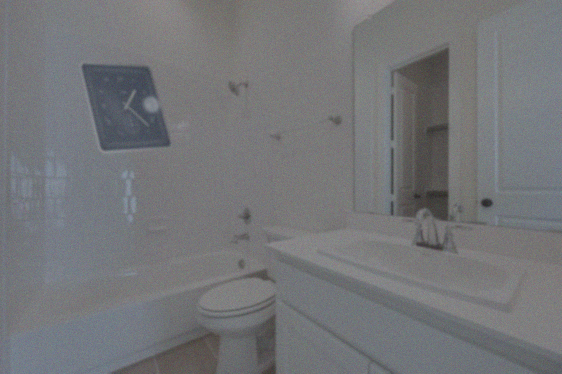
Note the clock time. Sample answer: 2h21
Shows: 1h23
